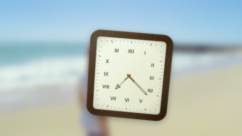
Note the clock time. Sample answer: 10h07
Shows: 7h22
